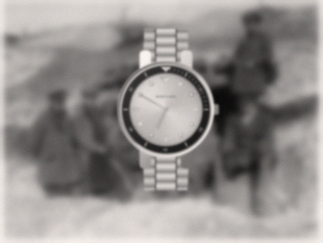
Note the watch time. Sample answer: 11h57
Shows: 6h50
